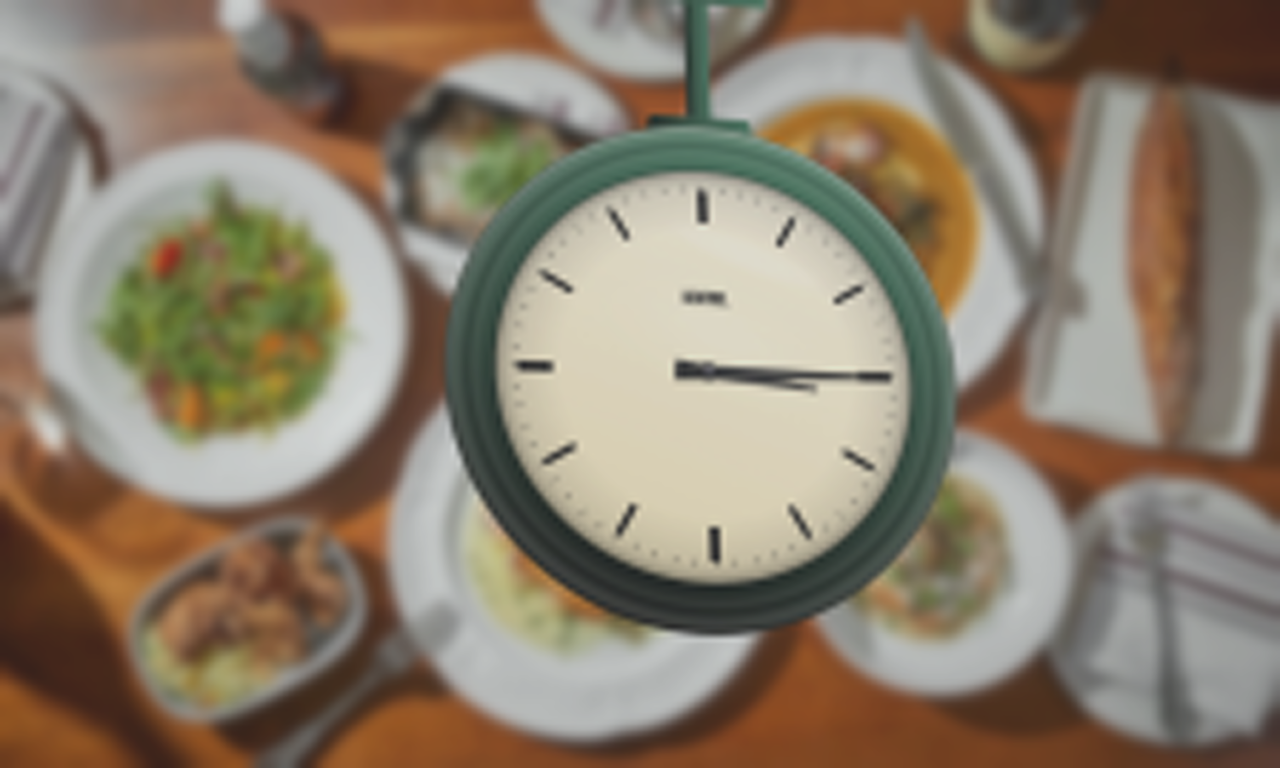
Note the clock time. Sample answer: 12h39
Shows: 3h15
